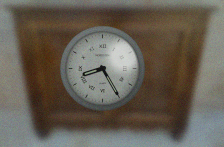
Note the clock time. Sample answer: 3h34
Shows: 8h25
